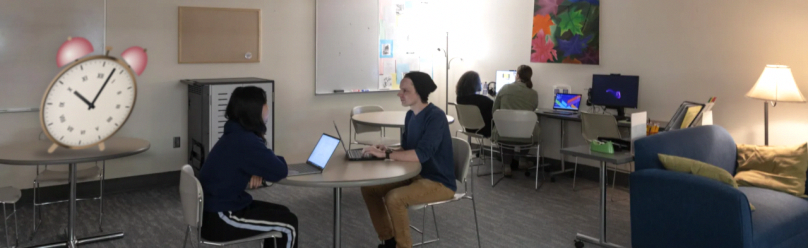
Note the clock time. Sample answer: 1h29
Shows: 10h03
